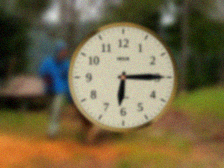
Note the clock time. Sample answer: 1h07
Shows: 6h15
